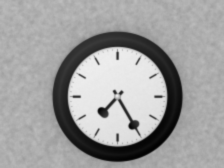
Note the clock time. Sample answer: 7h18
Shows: 7h25
